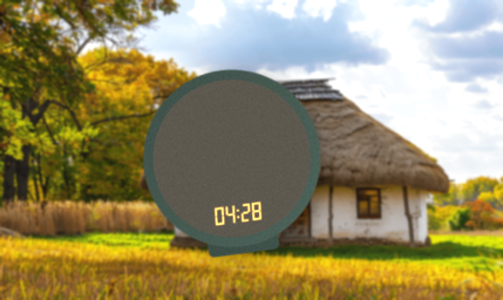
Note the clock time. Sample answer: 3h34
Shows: 4h28
